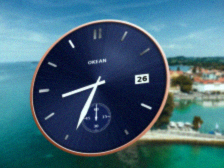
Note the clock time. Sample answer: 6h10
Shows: 8h34
